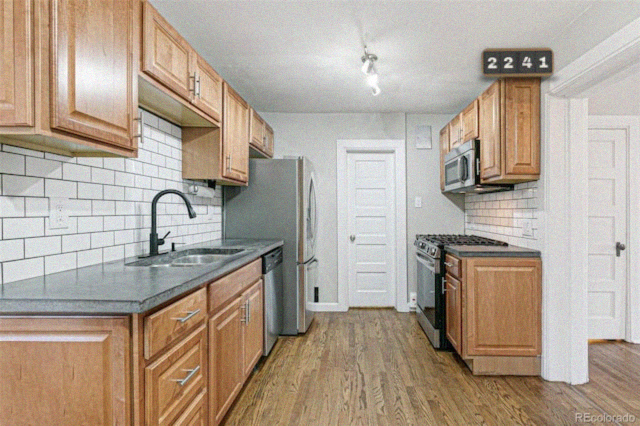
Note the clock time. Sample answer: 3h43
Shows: 22h41
